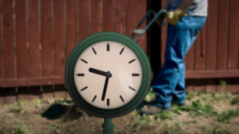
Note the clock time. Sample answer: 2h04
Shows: 9h32
